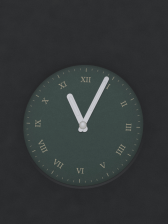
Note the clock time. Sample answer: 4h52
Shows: 11h04
